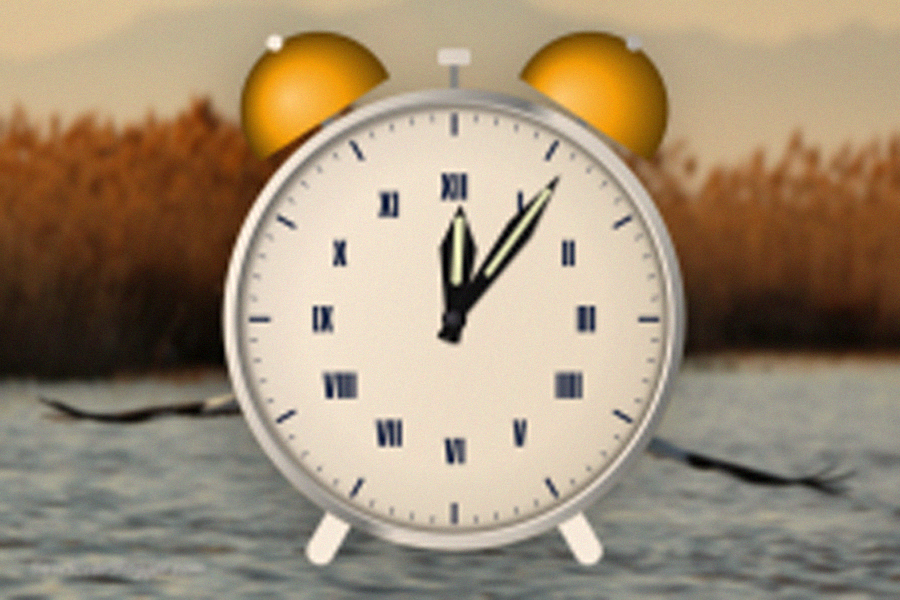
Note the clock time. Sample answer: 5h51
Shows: 12h06
